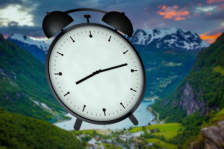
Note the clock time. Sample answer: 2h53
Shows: 8h13
